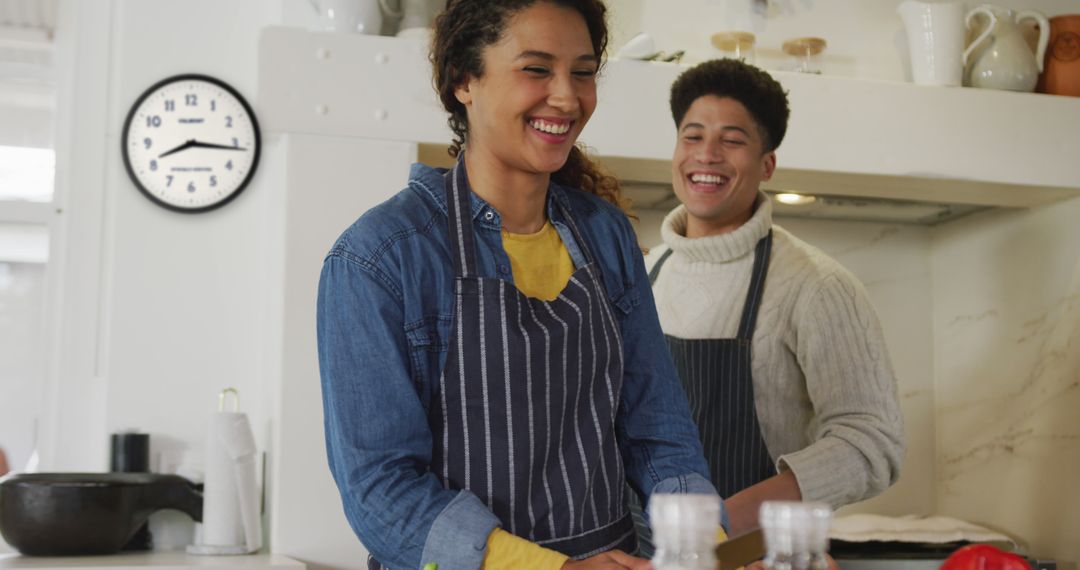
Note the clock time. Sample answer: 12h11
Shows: 8h16
